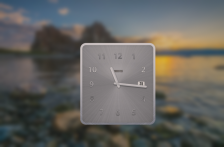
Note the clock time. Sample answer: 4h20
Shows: 11h16
